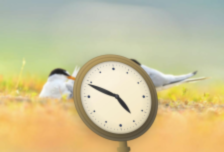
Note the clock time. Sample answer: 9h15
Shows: 4h49
